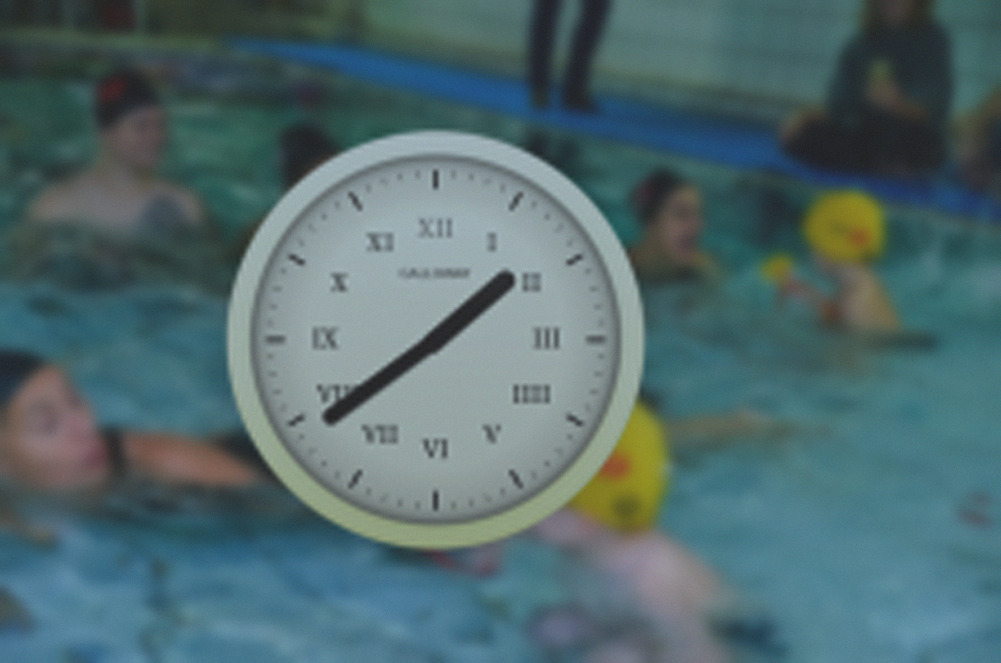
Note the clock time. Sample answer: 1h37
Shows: 1h39
